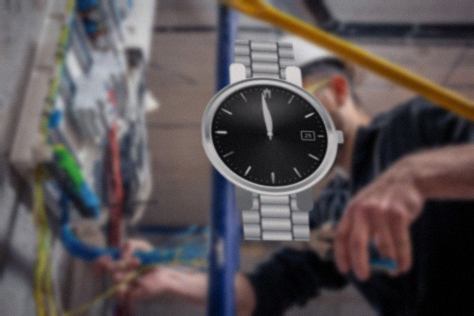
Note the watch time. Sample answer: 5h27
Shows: 11h59
